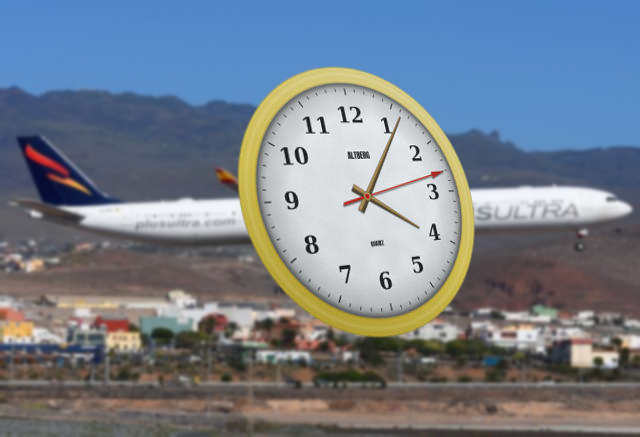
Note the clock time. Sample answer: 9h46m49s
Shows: 4h06m13s
